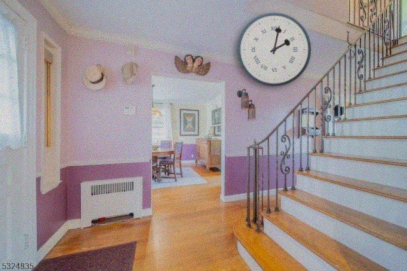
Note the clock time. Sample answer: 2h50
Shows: 2h02
